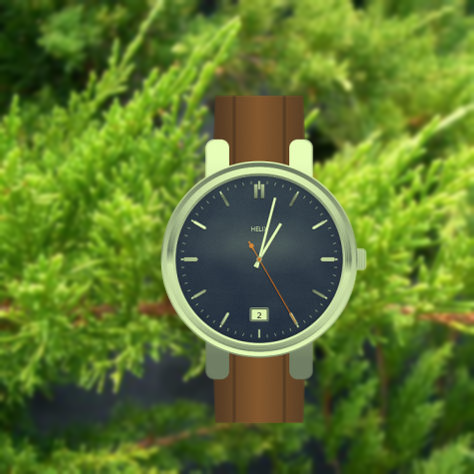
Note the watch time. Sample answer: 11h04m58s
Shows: 1h02m25s
